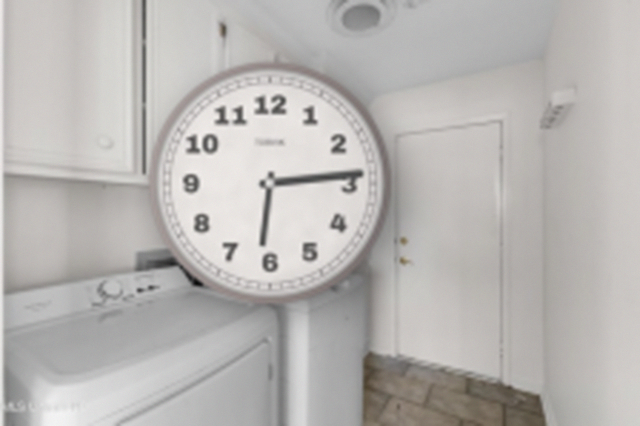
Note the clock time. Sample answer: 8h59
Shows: 6h14
